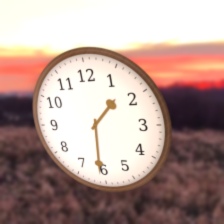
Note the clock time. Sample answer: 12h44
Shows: 1h31
